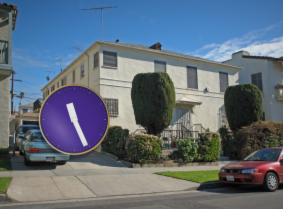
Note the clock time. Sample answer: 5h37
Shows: 11h26
